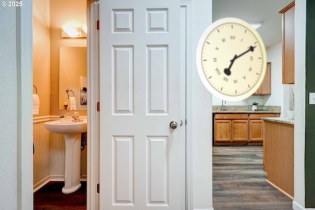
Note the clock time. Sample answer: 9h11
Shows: 7h11
